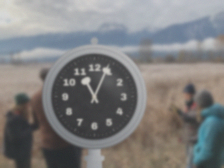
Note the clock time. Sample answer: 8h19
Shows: 11h04
